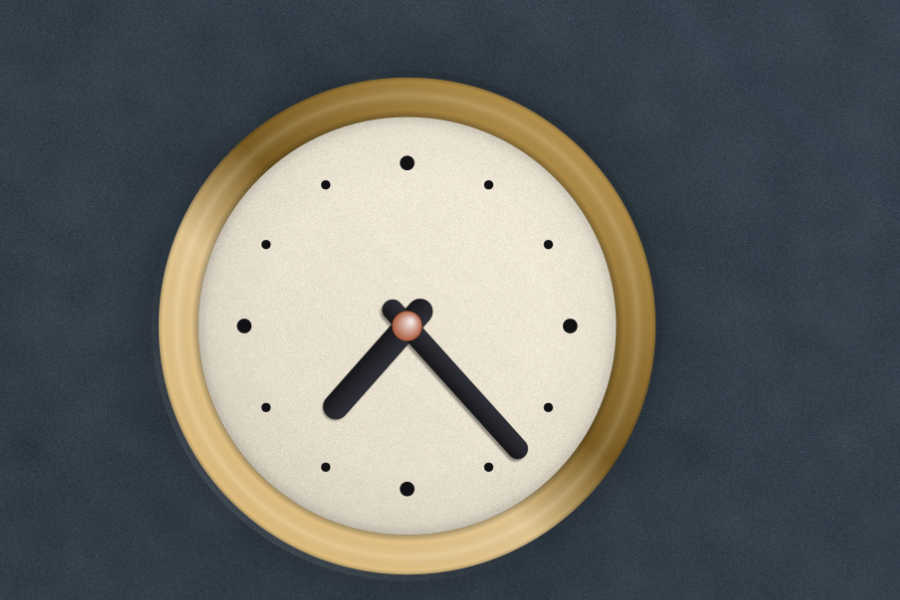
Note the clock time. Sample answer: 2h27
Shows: 7h23
